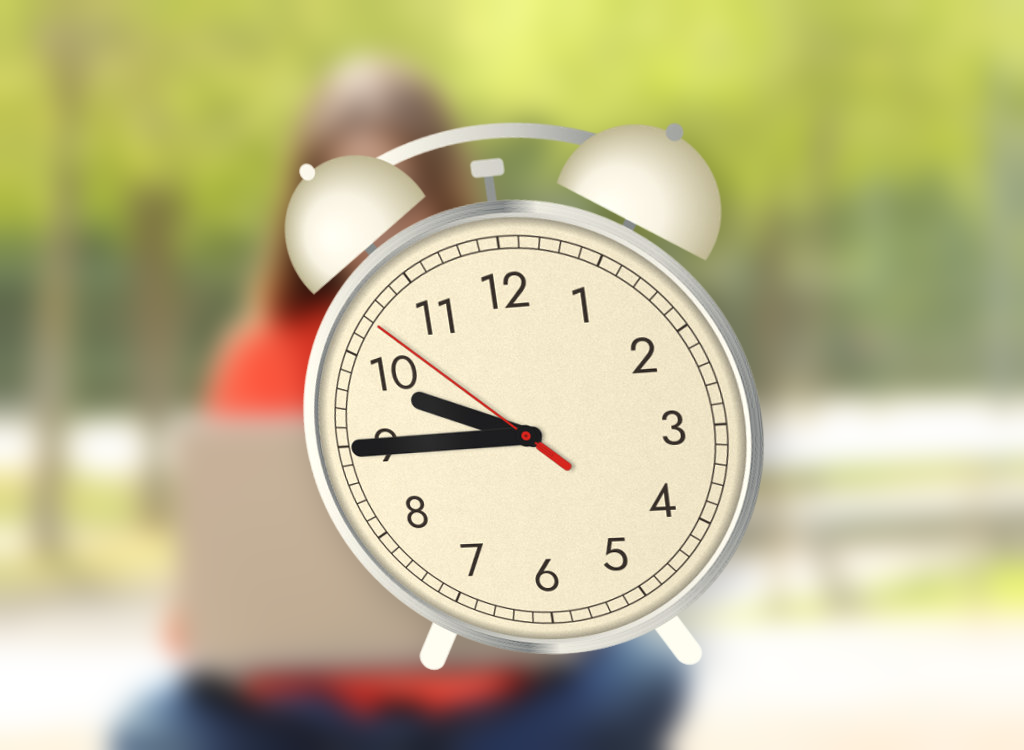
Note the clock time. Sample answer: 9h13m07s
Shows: 9h44m52s
